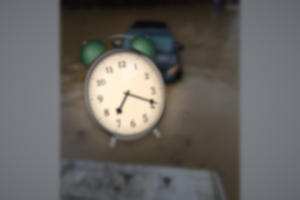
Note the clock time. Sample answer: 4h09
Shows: 7h19
